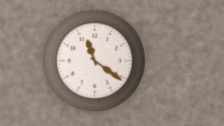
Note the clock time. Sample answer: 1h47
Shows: 11h21
